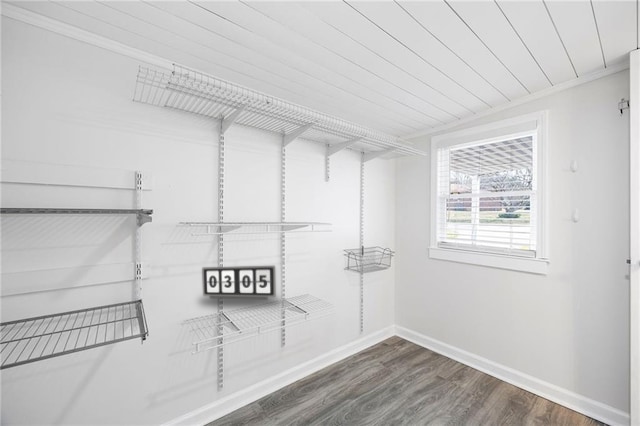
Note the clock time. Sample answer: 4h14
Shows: 3h05
